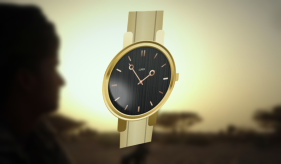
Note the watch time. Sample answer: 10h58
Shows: 1h54
